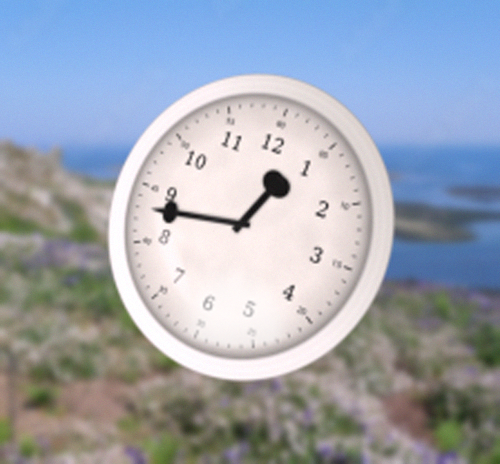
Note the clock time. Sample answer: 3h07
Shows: 12h43
